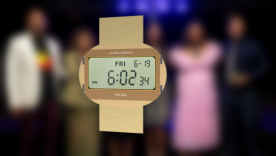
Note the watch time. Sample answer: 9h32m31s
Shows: 6h02m34s
